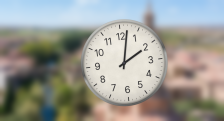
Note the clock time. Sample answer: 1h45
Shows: 2h02
